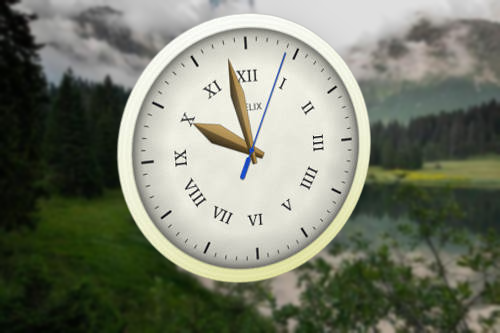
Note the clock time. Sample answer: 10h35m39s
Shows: 9h58m04s
